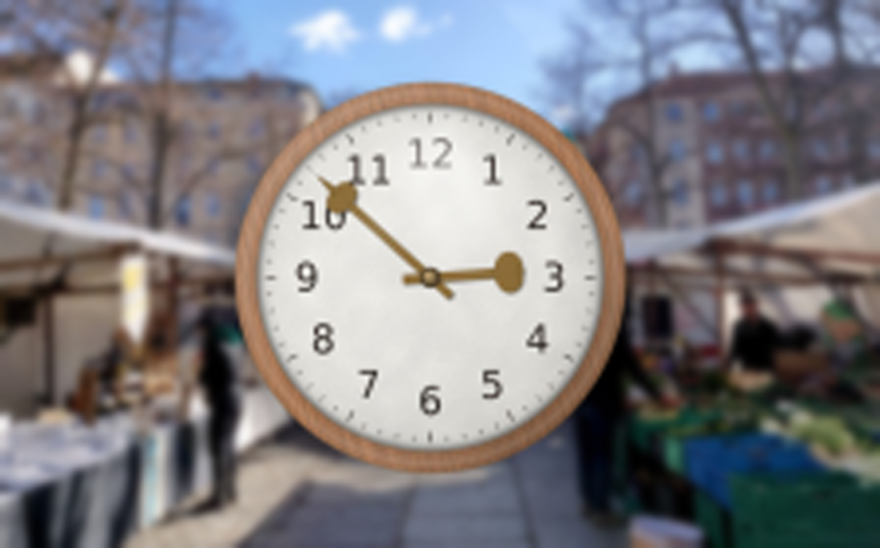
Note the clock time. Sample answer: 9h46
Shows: 2h52
